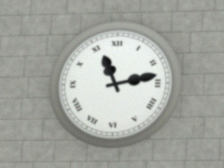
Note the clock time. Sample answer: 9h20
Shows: 11h13
